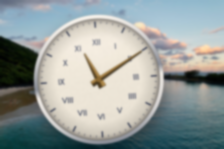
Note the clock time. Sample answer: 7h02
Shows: 11h10
